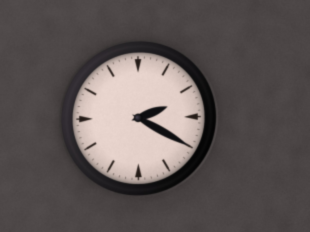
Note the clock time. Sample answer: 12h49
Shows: 2h20
